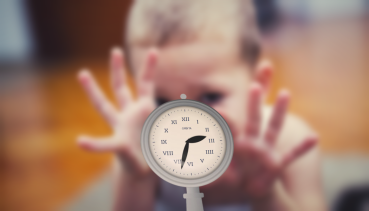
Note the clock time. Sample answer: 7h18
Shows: 2h33
